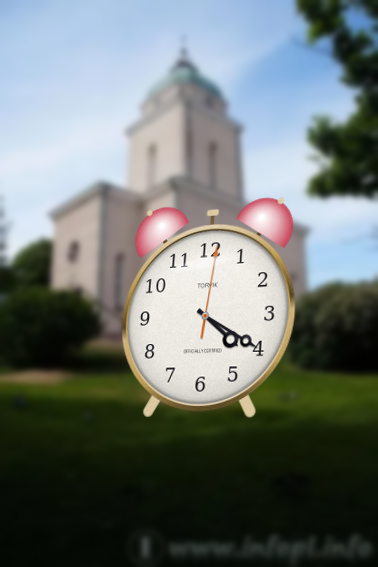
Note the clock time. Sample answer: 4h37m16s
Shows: 4h20m01s
